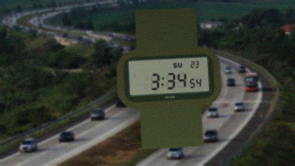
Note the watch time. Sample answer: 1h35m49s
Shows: 3h34m54s
